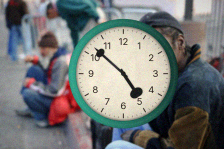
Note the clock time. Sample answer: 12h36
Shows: 4h52
